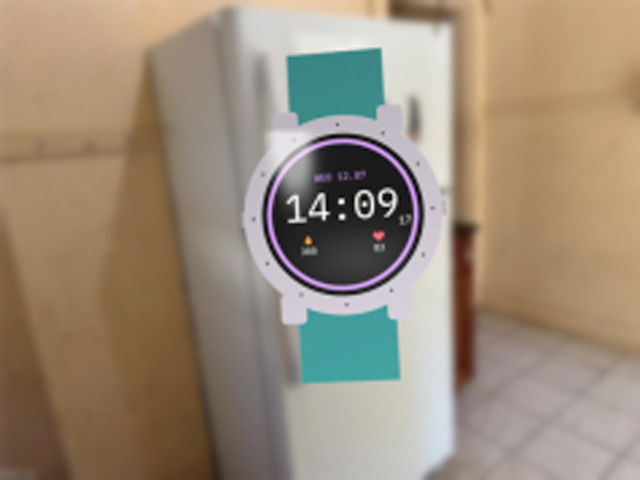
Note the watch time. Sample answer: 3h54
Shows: 14h09
